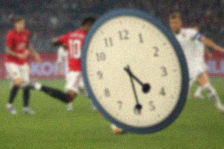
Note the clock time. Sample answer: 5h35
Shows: 4h29
